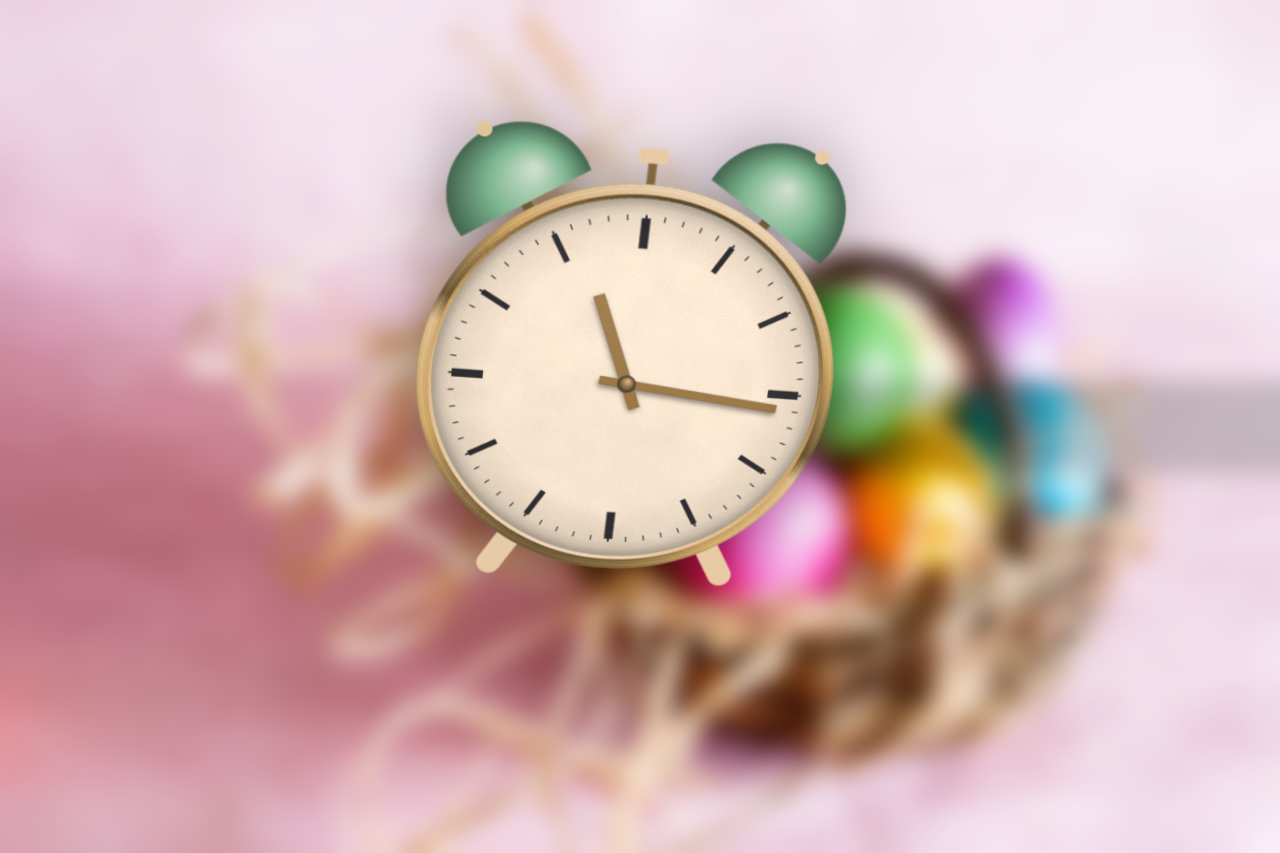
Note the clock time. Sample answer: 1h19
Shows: 11h16
